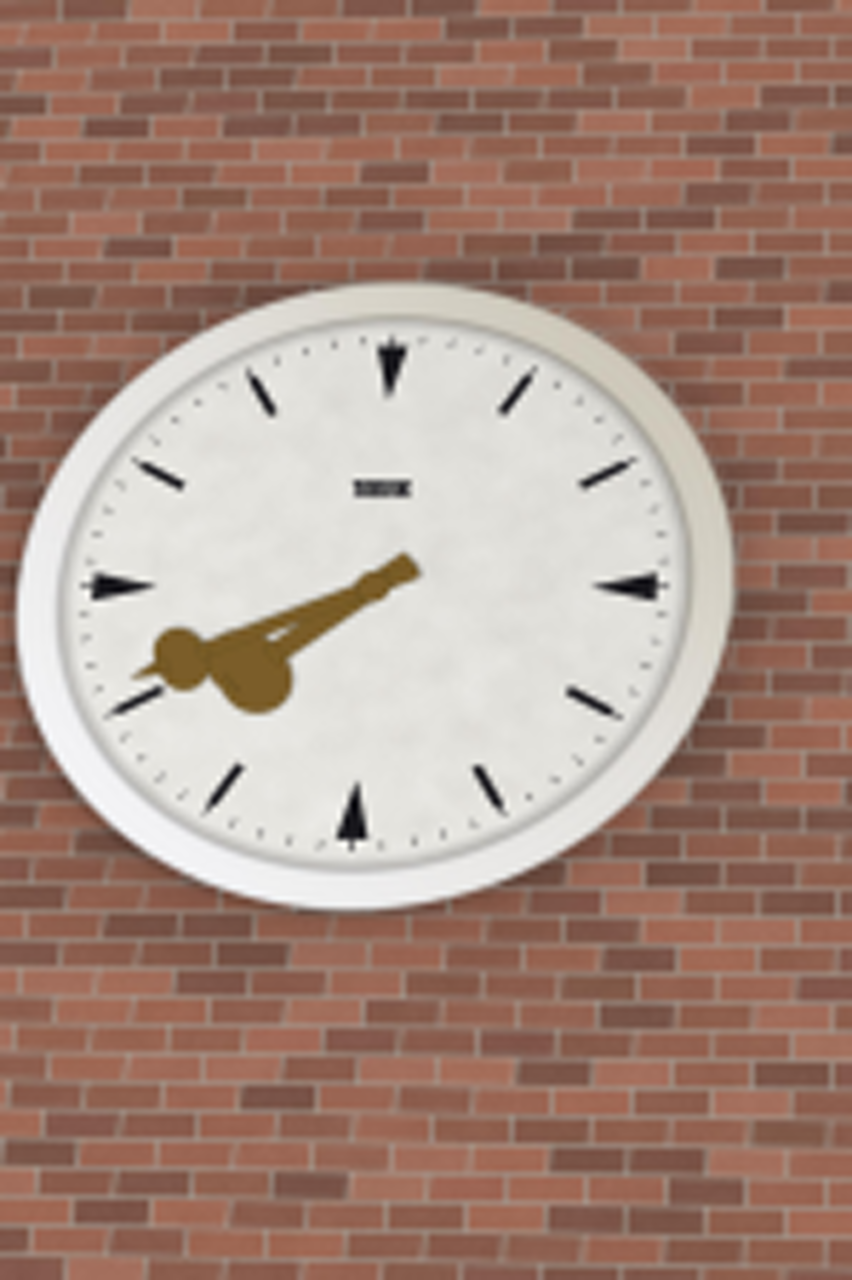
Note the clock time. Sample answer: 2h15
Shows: 7h41
